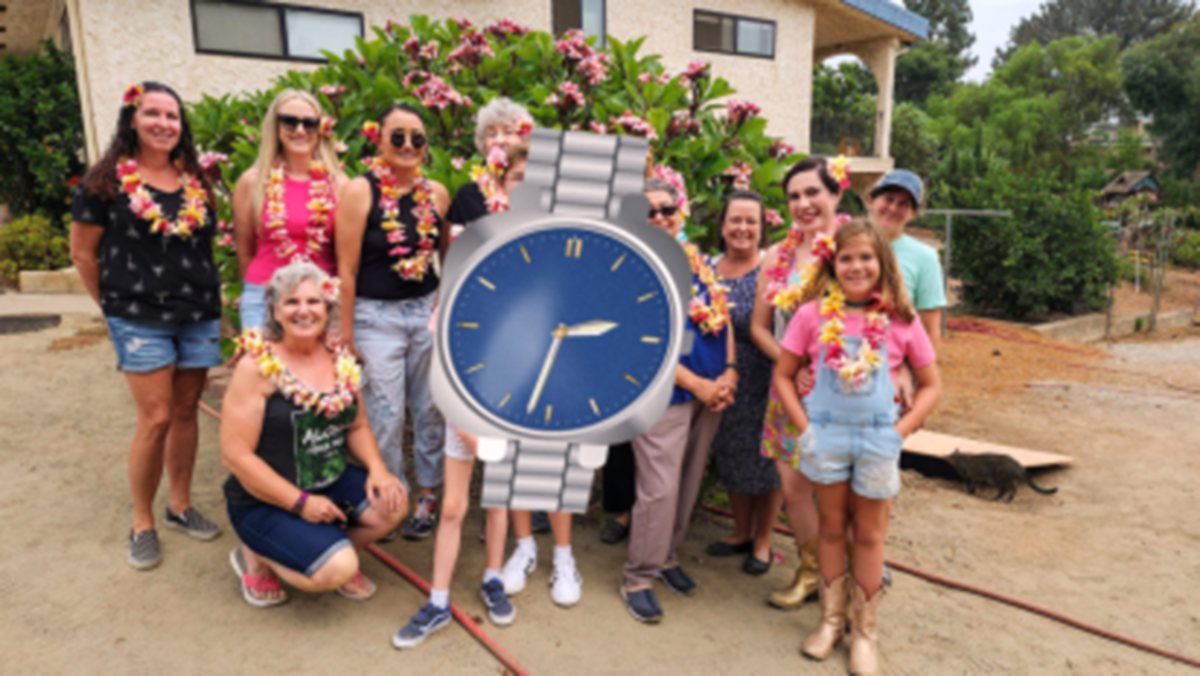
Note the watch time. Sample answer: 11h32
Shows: 2h32
